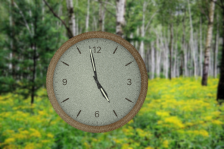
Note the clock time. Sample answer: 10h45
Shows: 4h58
